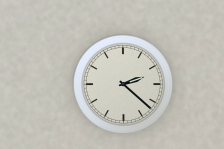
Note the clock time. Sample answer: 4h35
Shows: 2h22
